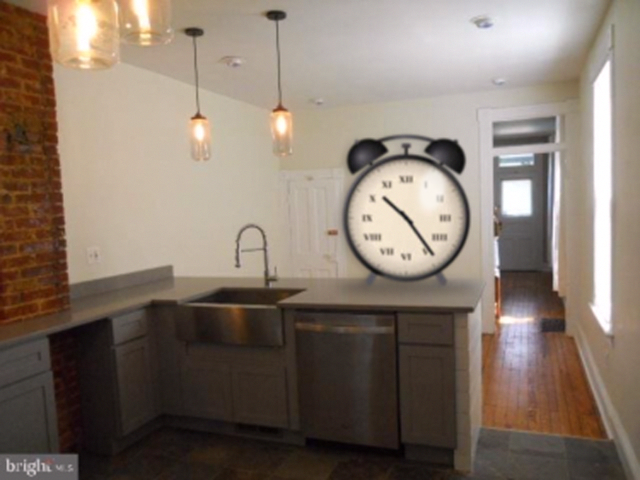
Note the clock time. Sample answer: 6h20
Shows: 10h24
